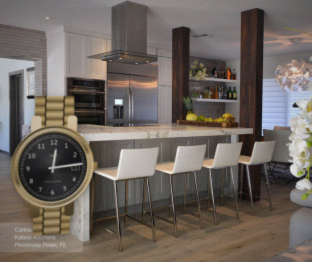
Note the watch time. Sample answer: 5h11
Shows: 12h14
